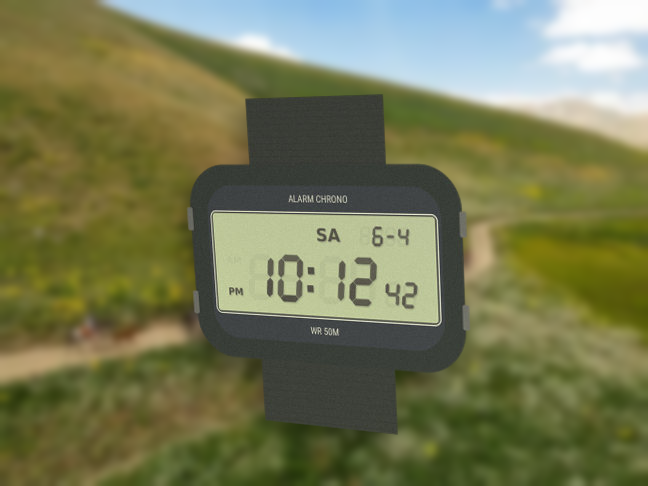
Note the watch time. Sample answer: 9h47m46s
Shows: 10h12m42s
